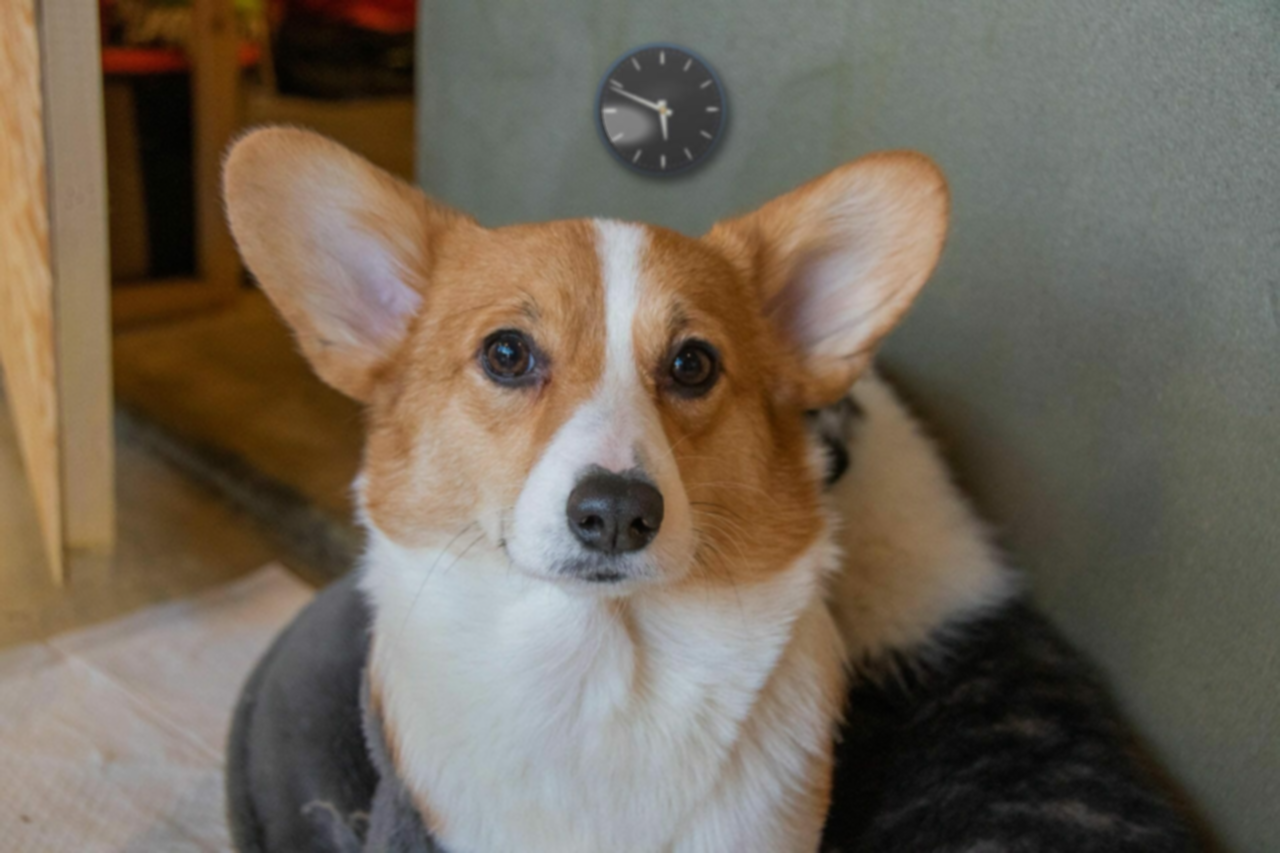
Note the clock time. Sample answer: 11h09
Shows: 5h49
